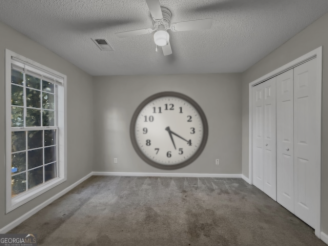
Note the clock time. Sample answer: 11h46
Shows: 5h20
